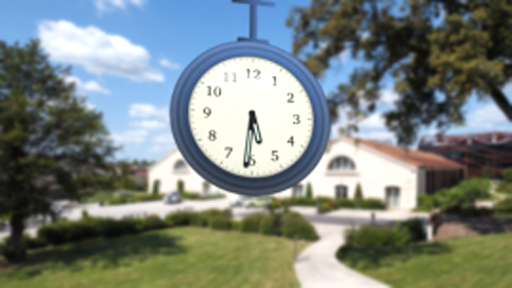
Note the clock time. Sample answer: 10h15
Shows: 5h31
